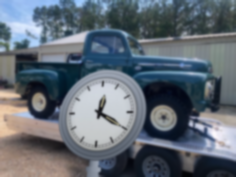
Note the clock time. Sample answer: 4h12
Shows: 12h20
